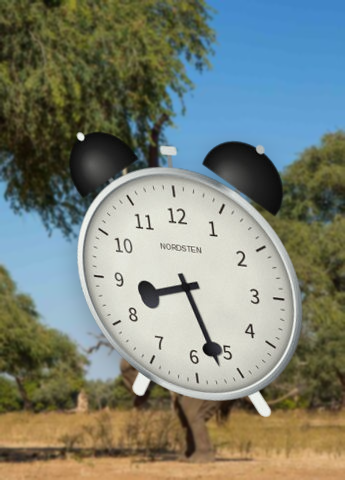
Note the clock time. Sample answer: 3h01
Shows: 8h27
